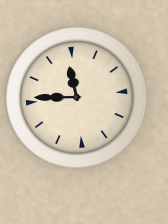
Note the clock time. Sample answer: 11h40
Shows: 11h46
